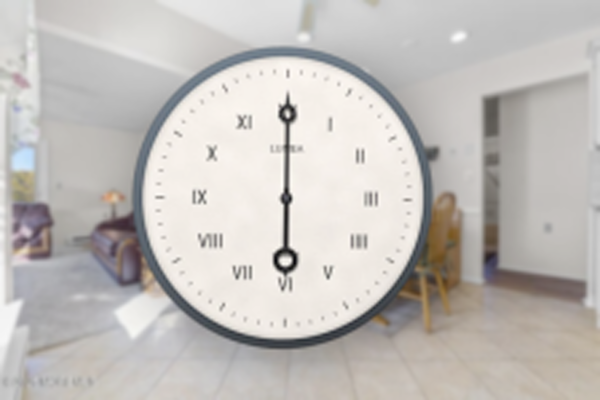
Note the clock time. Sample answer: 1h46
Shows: 6h00
